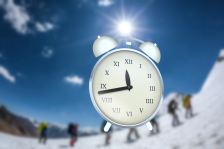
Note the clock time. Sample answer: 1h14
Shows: 11h43
